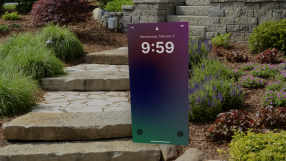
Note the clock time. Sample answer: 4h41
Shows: 9h59
